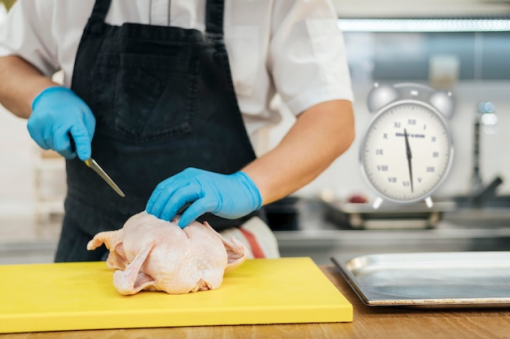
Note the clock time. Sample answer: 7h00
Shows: 11h28
